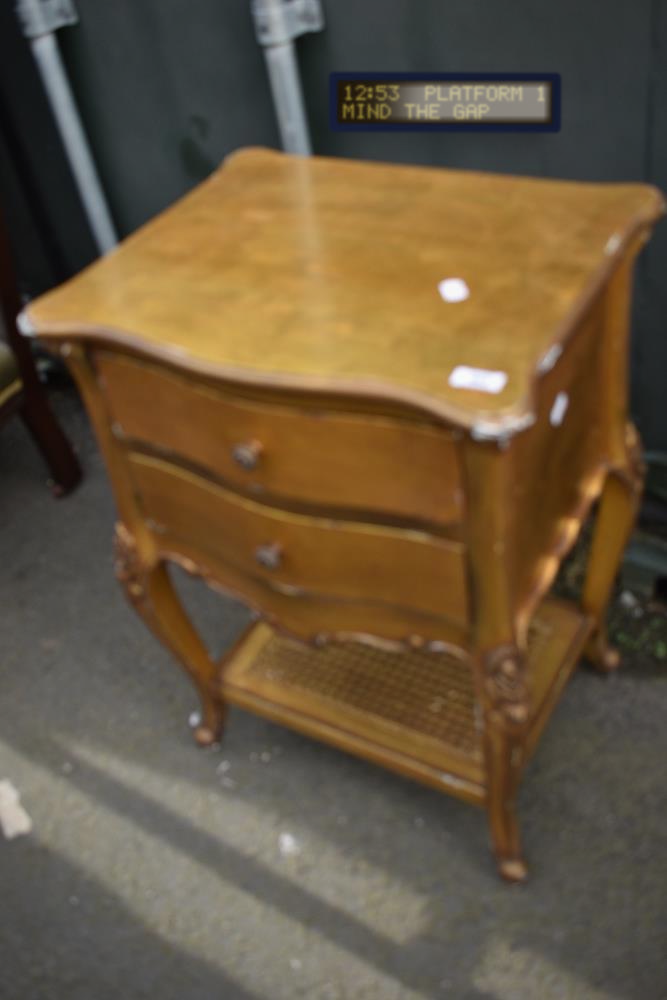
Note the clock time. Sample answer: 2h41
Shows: 12h53
